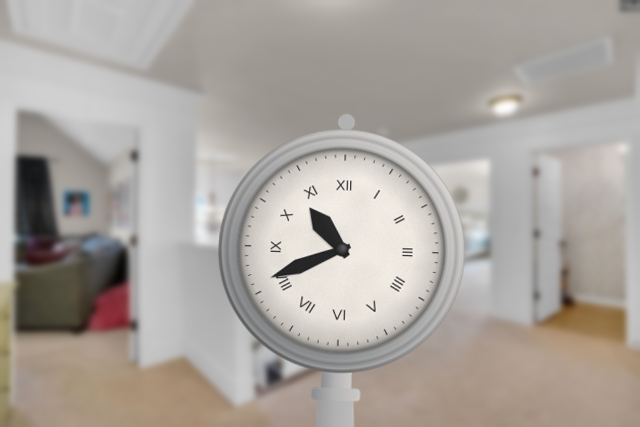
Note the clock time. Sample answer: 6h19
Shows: 10h41
